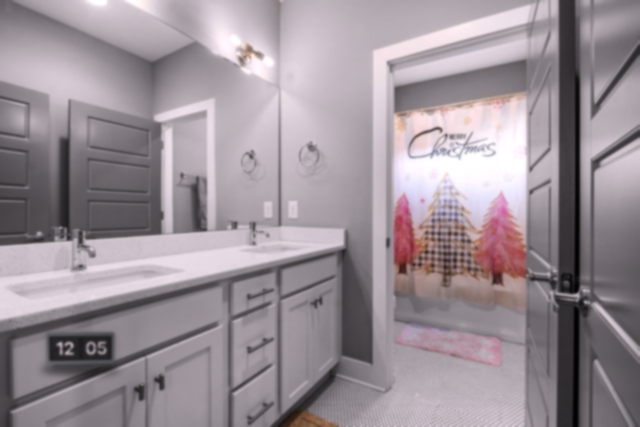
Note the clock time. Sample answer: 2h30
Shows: 12h05
